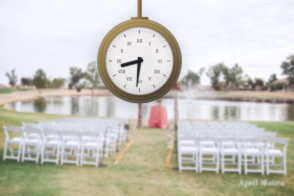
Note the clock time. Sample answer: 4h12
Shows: 8h31
